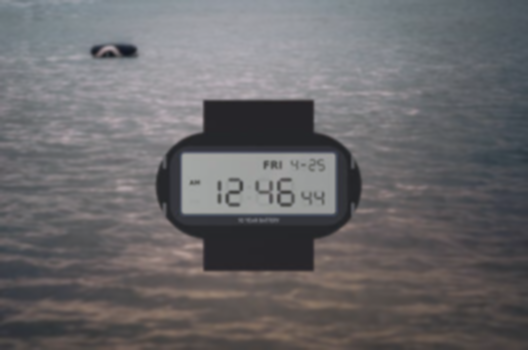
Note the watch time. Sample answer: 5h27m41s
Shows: 12h46m44s
